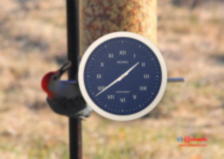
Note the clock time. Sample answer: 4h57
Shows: 1h39
